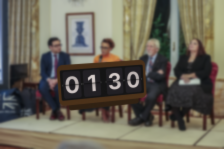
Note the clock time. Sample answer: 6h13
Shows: 1h30
